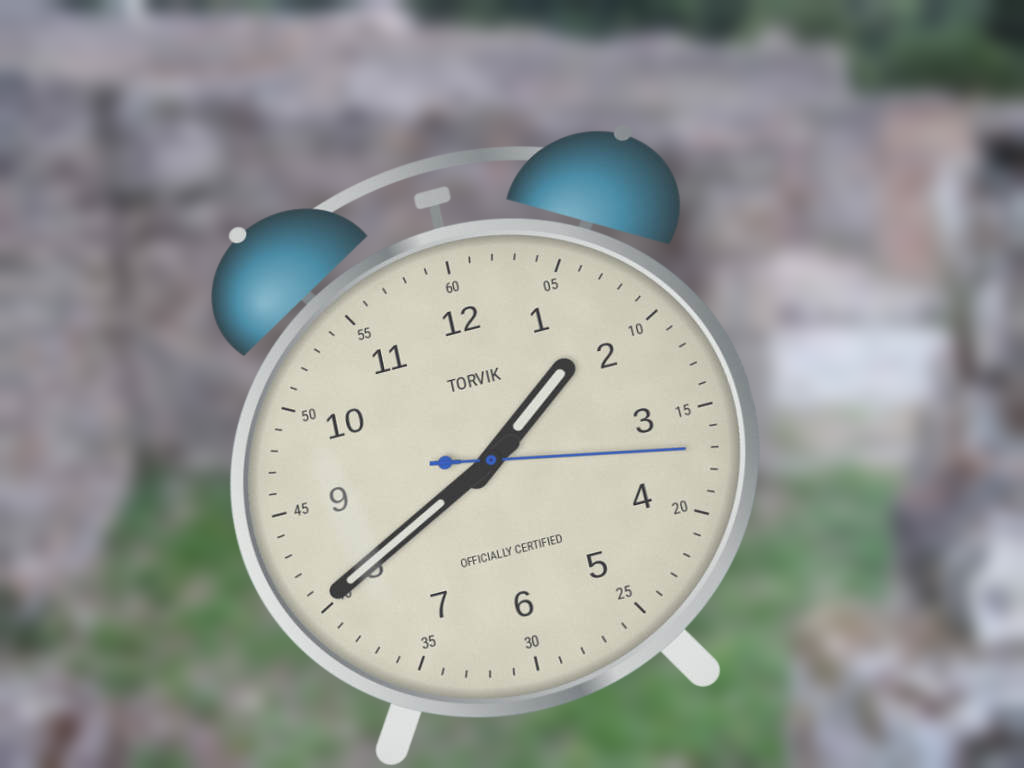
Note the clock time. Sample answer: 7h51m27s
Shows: 1h40m17s
